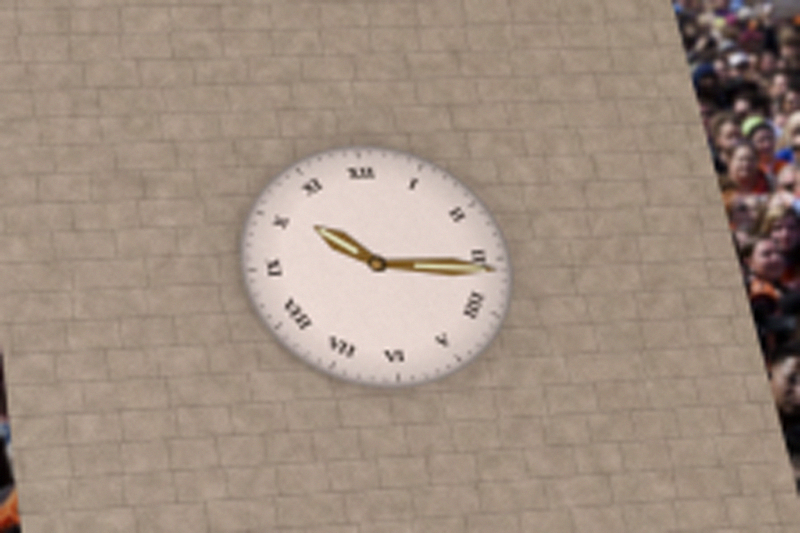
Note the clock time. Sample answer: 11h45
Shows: 10h16
